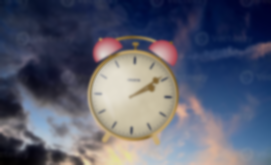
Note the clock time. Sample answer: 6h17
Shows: 2h09
